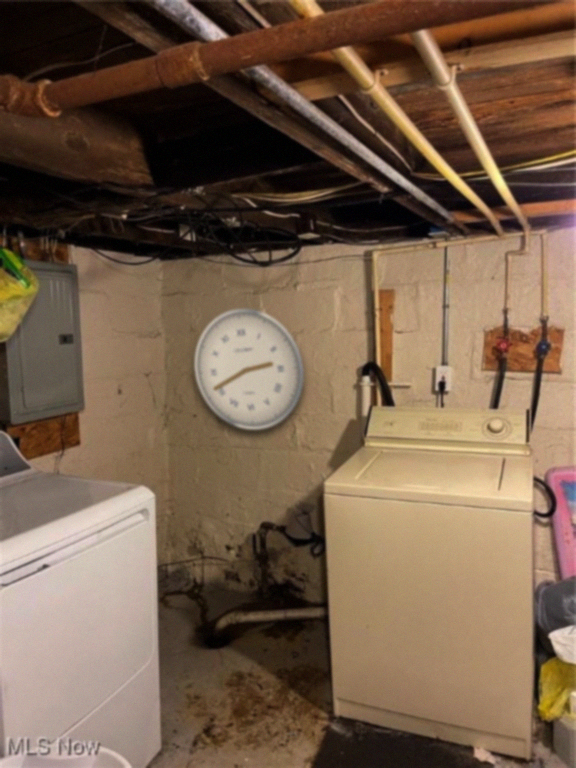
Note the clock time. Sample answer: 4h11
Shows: 2h41
